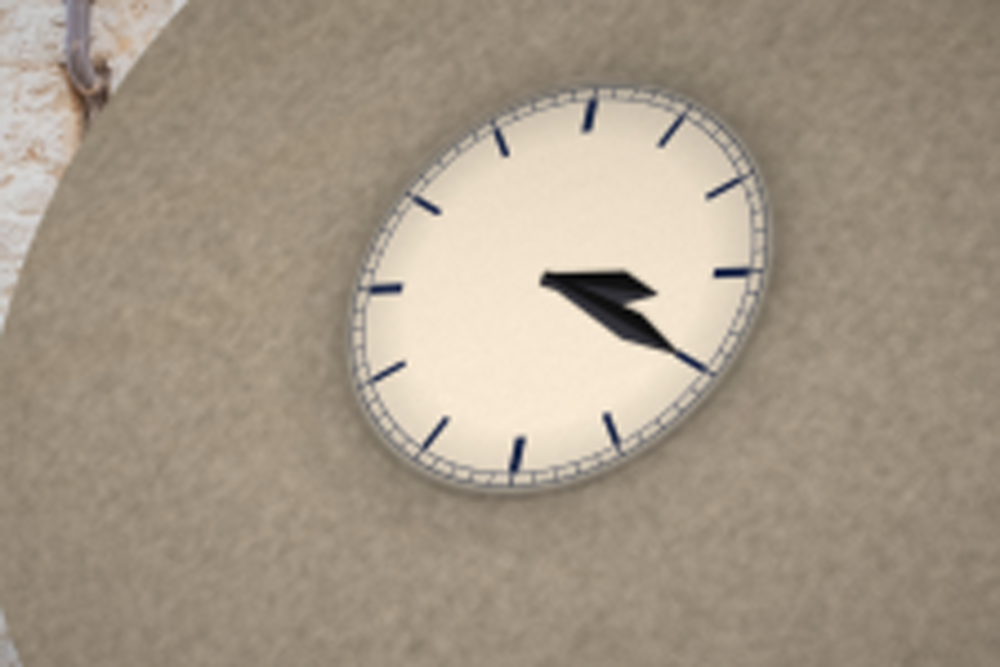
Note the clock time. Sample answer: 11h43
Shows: 3h20
